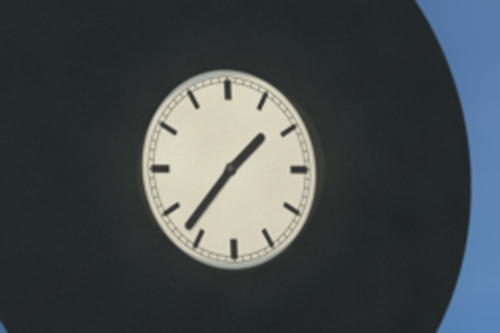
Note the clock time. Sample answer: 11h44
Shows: 1h37
